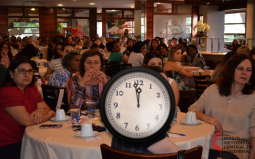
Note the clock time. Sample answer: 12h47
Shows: 11h58
